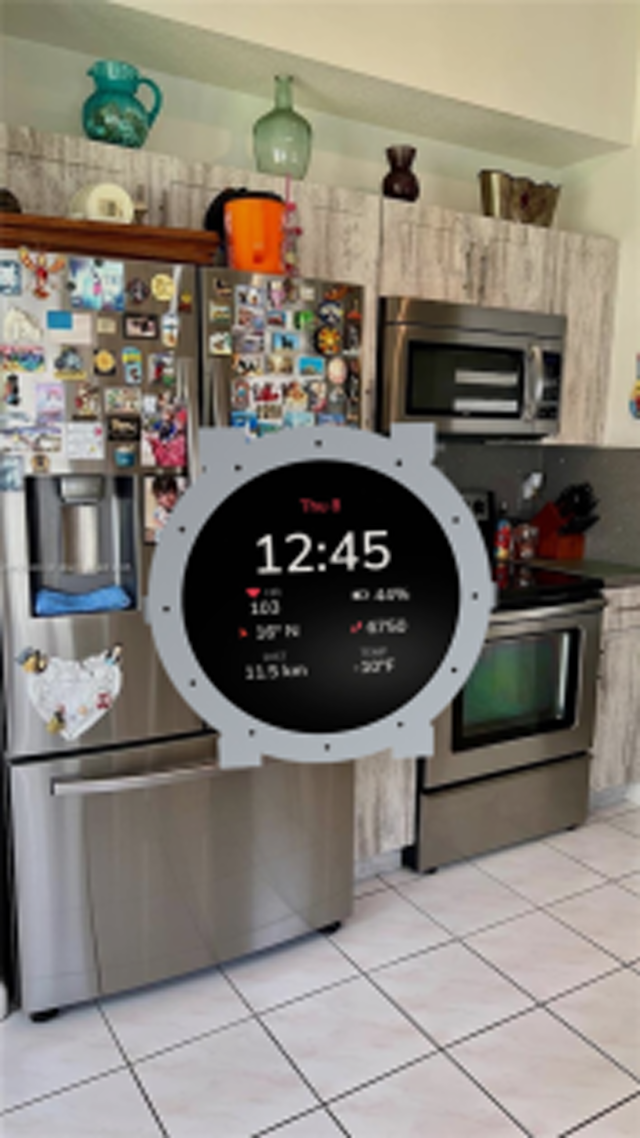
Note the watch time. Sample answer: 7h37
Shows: 12h45
